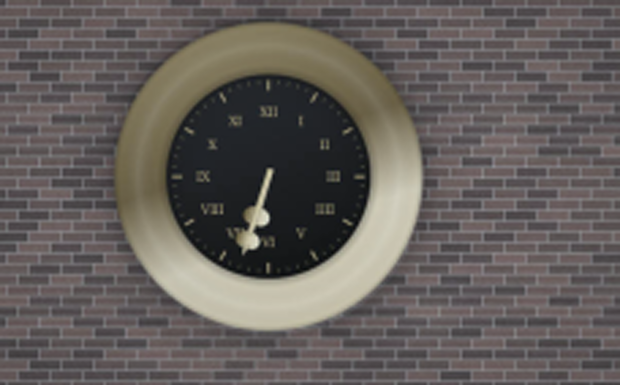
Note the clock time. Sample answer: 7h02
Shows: 6h33
